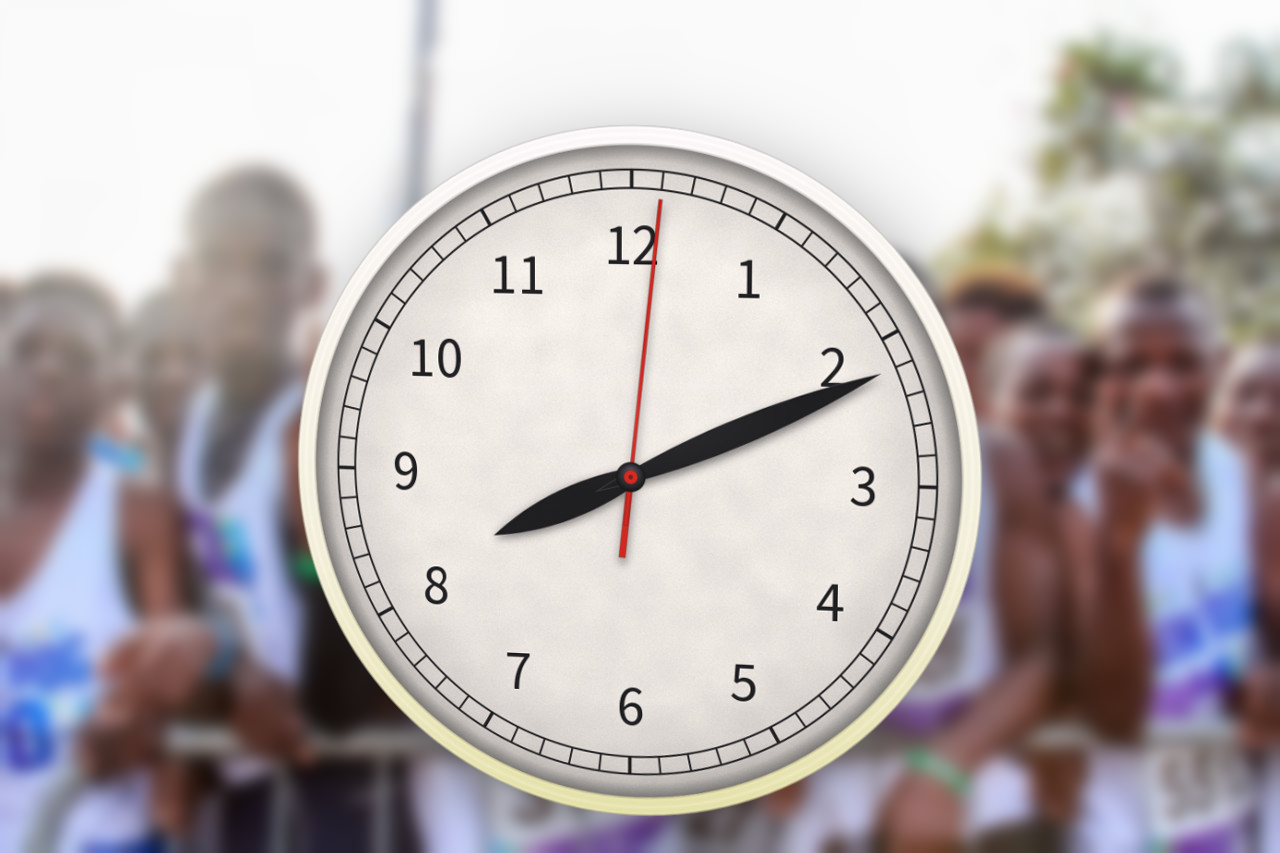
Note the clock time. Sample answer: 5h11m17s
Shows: 8h11m01s
